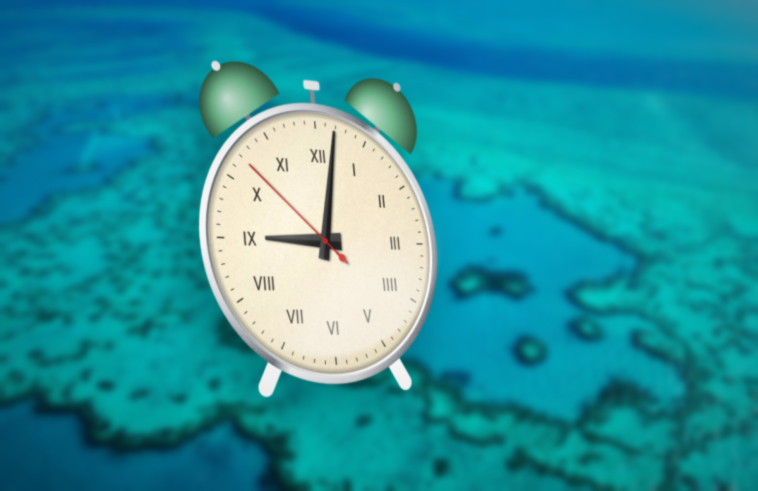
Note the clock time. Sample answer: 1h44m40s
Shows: 9h01m52s
